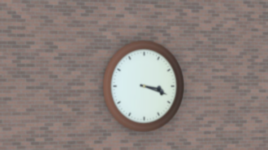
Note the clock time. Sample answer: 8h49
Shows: 3h18
